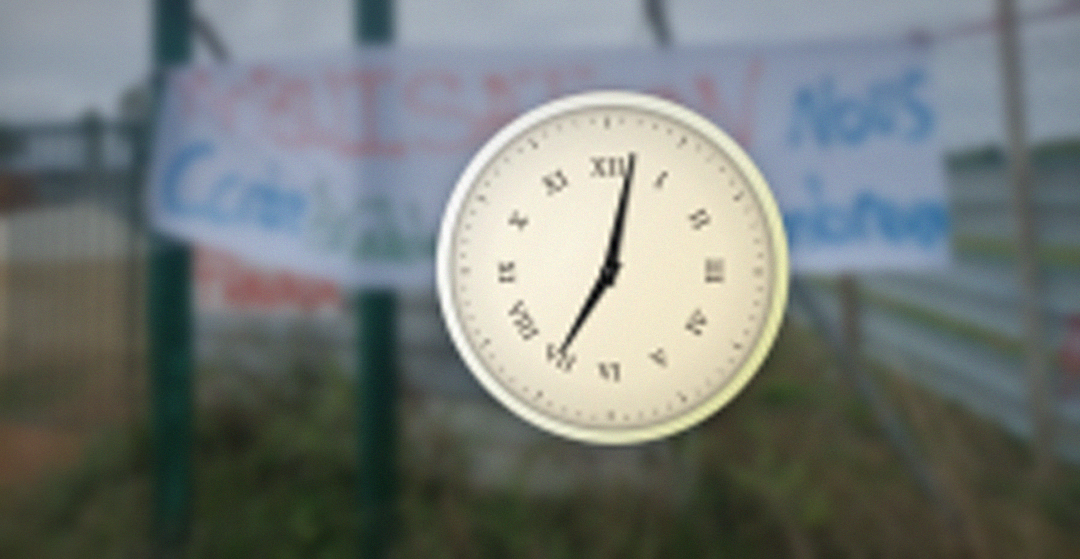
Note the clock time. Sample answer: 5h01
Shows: 7h02
